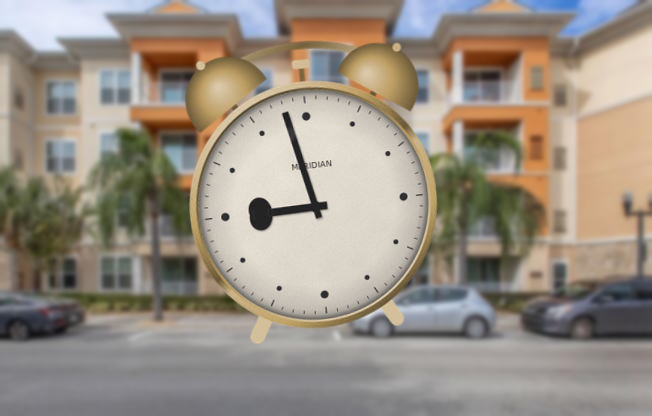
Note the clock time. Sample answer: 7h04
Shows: 8h58
